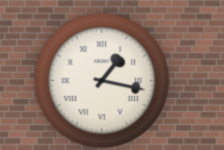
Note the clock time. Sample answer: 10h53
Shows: 1h17
